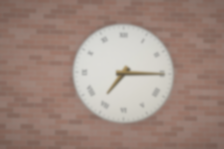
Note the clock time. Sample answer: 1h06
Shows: 7h15
